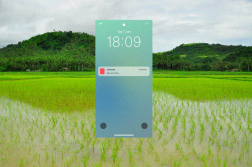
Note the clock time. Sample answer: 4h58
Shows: 18h09
